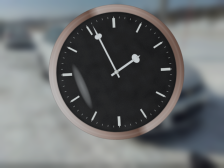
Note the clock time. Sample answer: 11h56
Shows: 1h56
